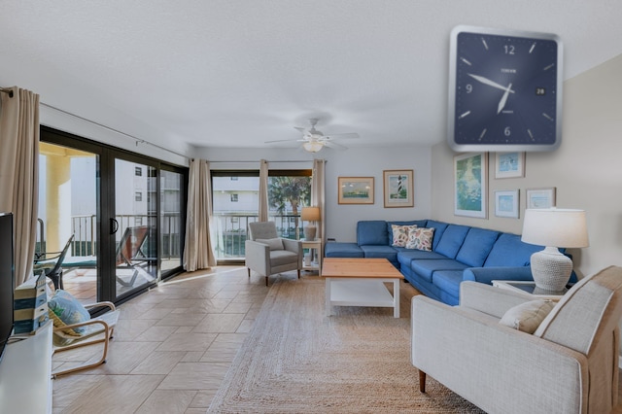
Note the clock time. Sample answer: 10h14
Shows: 6h48
